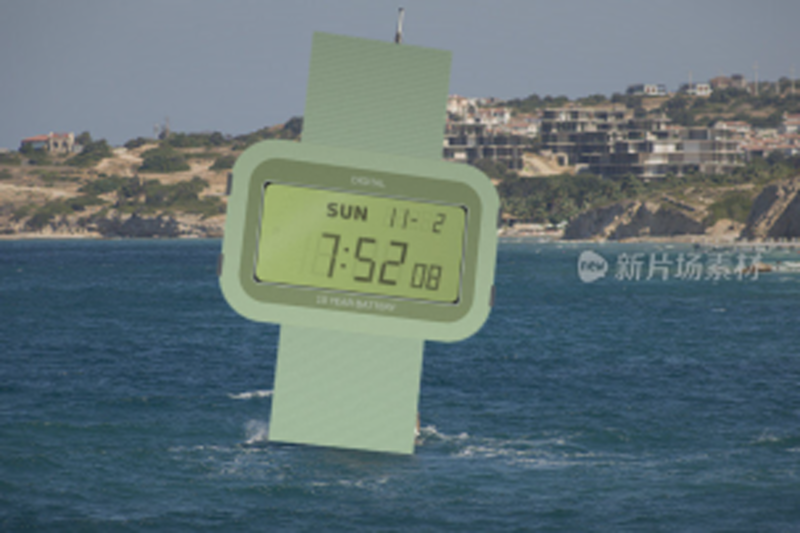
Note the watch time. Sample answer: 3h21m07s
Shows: 7h52m08s
